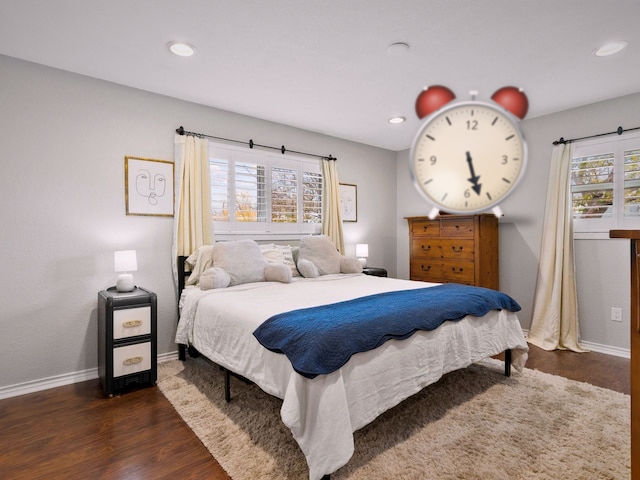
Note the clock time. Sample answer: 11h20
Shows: 5h27
